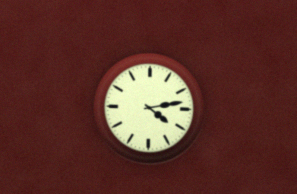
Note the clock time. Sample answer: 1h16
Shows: 4h13
